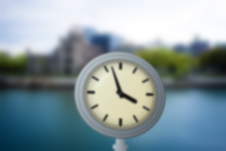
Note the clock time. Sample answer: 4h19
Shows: 3h57
